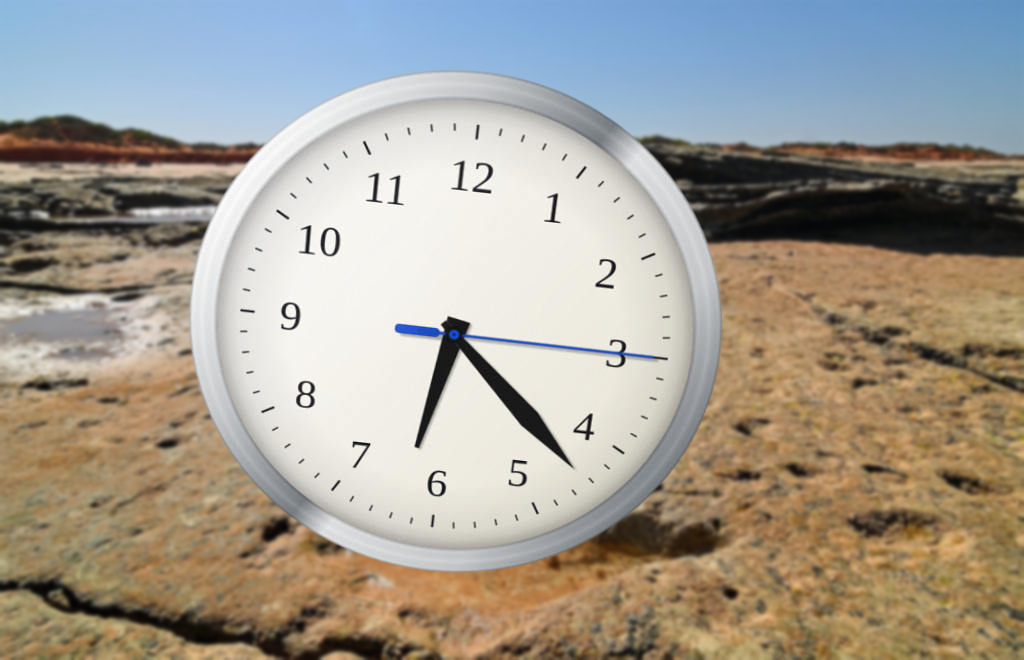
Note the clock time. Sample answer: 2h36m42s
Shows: 6h22m15s
